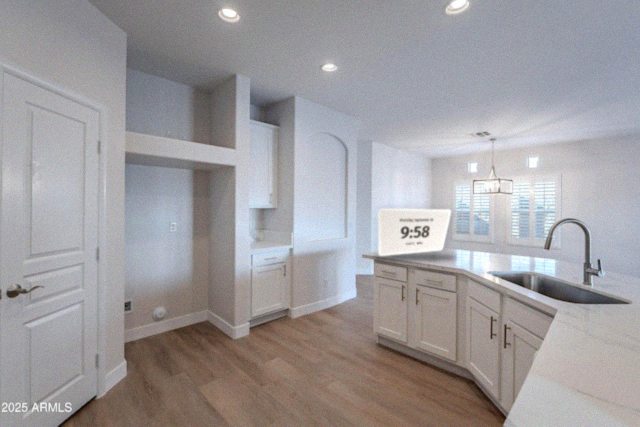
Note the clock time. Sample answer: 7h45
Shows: 9h58
